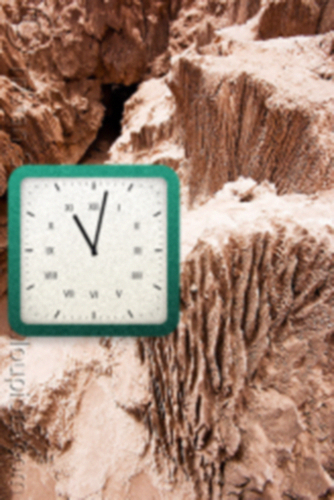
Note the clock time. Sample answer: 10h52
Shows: 11h02
